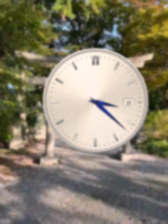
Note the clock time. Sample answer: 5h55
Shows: 3h22
